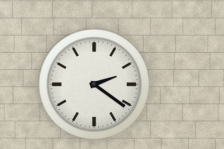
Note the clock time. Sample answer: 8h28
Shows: 2h21
